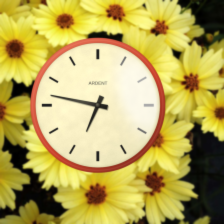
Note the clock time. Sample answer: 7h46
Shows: 6h47
